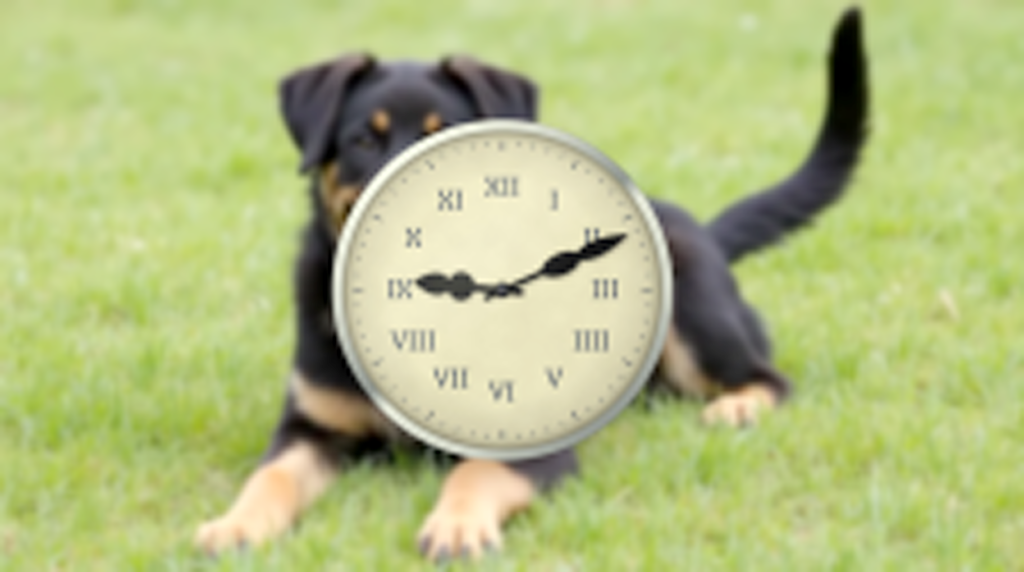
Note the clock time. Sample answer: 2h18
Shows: 9h11
